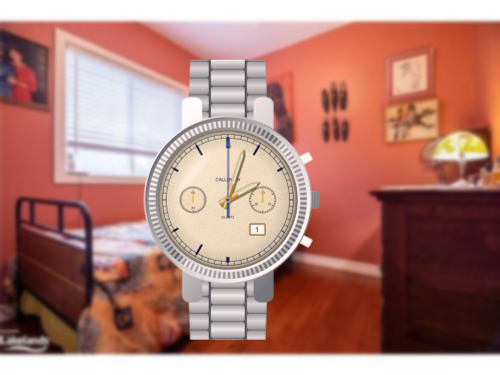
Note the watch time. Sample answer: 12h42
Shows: 2h03
